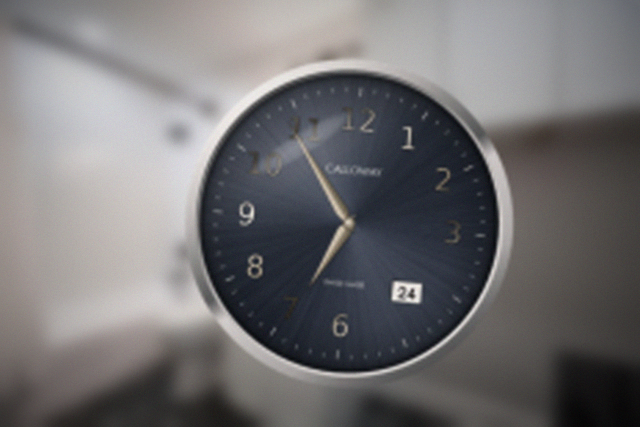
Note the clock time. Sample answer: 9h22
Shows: 6h54
